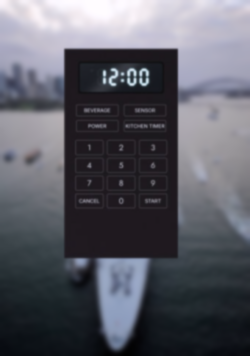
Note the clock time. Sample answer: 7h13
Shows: 12h00
